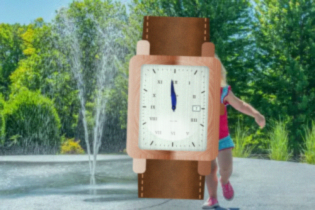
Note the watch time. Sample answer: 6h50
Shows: 11h59
